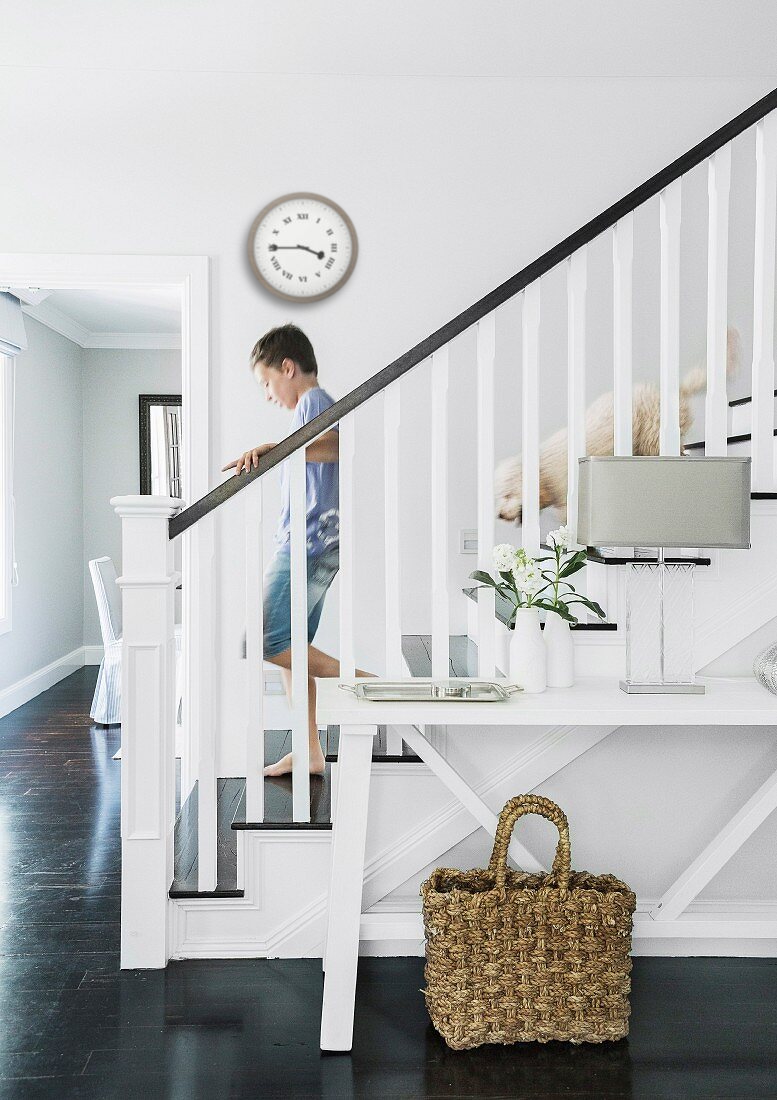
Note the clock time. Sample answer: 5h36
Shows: 3h45
